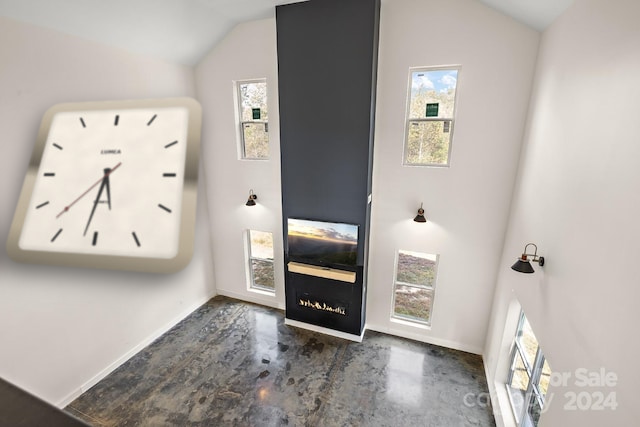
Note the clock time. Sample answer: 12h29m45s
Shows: 5h31m37s
